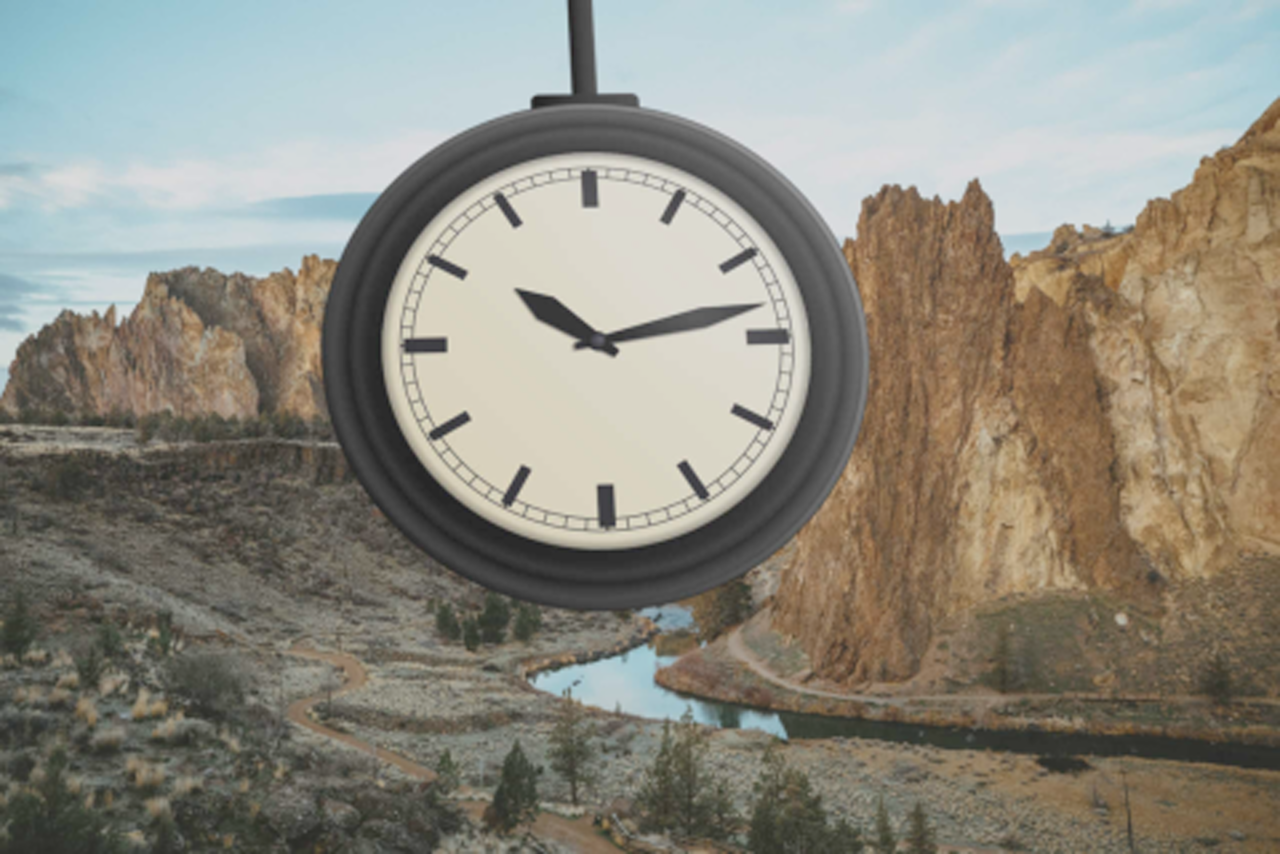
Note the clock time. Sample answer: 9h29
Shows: 10h13
